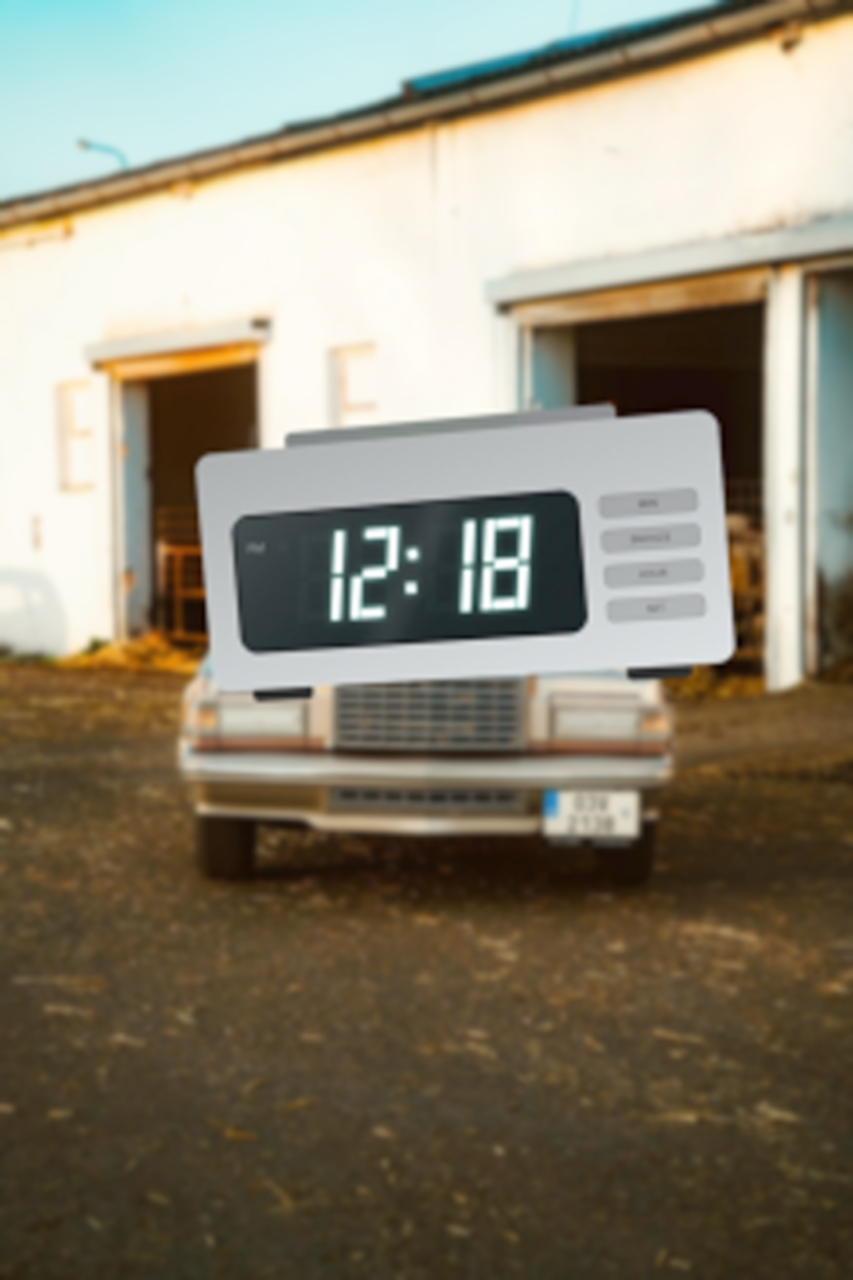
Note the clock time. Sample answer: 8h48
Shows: 12h18
